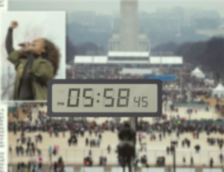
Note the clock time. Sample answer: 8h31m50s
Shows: 5h58m45s
